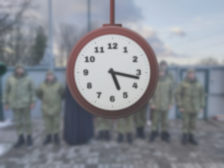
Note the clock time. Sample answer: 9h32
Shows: 5h17
